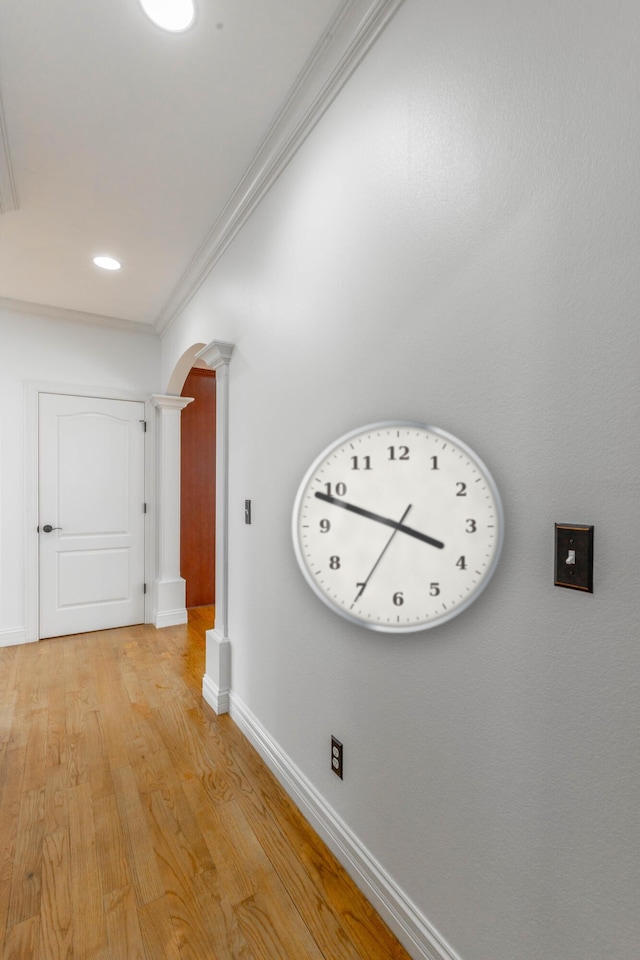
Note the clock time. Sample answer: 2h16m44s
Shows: 3h48m35s
